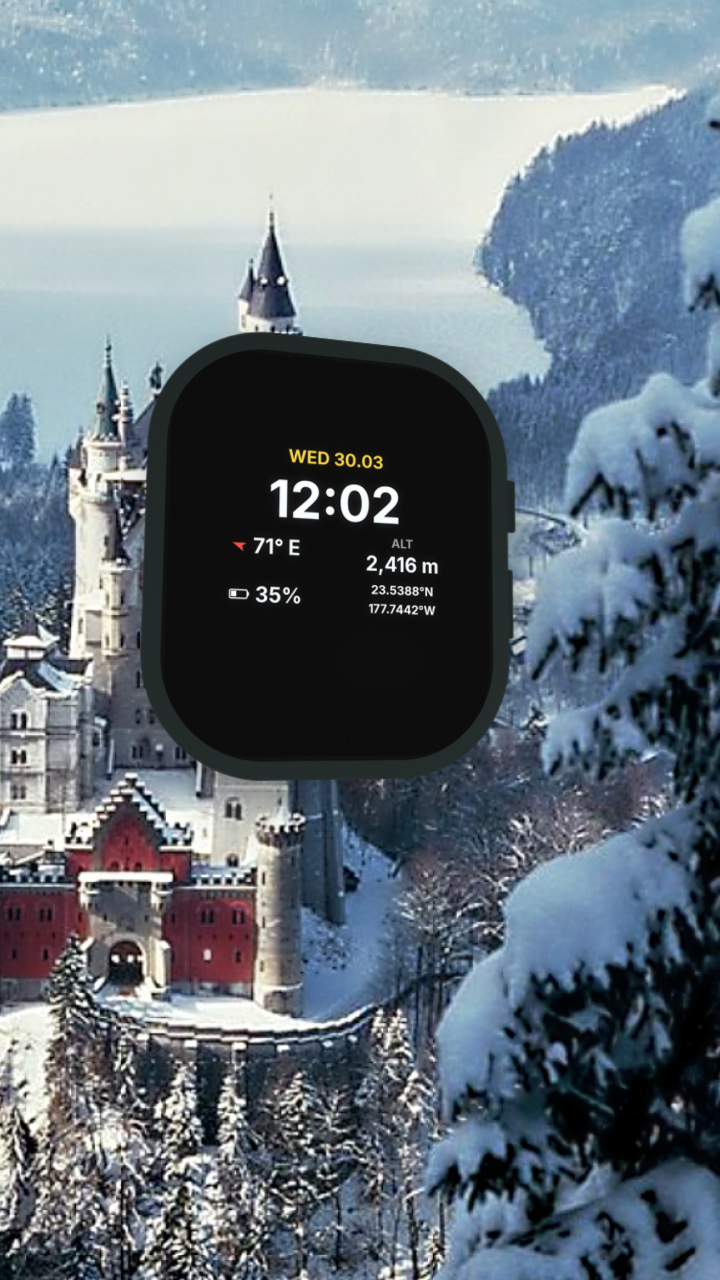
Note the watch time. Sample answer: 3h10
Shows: 12h02
